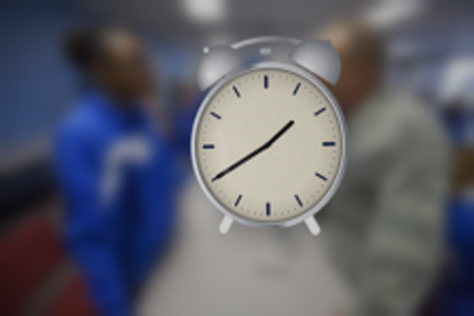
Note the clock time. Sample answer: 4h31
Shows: 1h40
